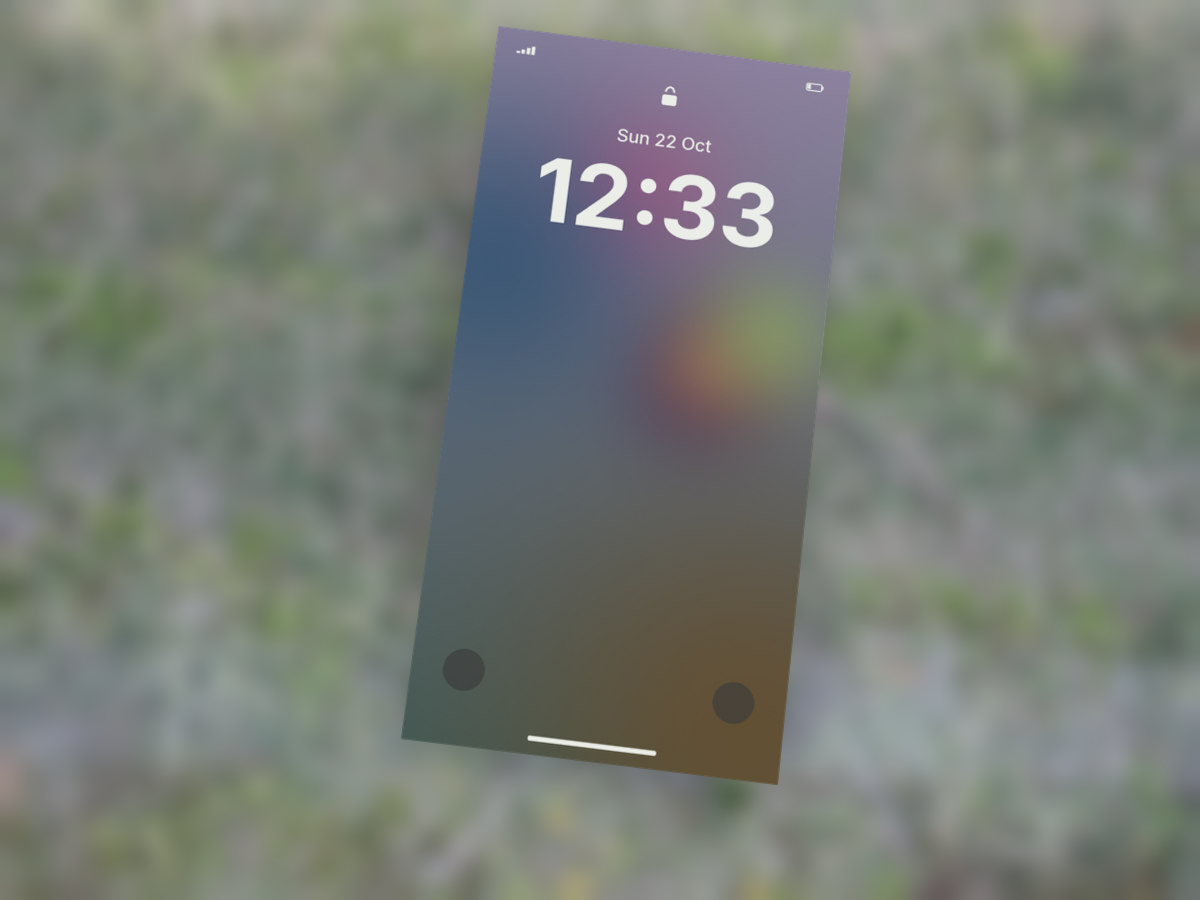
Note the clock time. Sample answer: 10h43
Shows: 12h33
